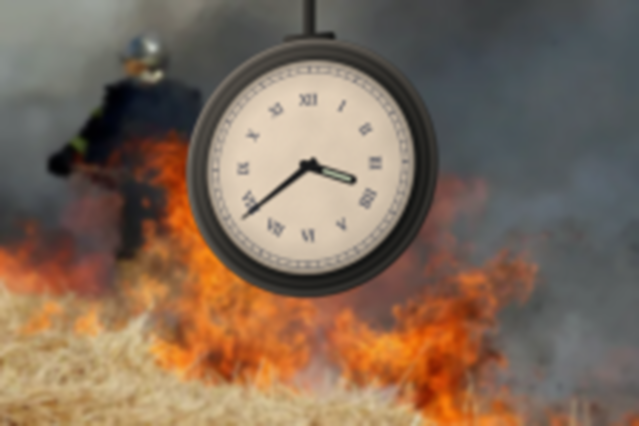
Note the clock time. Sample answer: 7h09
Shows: 3h39
